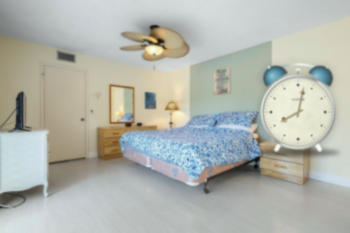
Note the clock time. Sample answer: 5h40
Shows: 8h02
